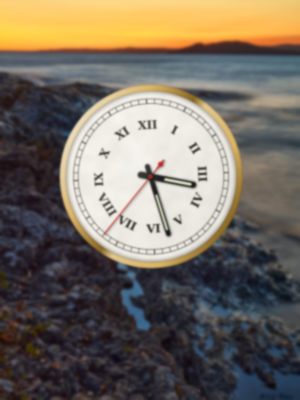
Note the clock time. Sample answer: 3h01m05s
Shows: 3h27m37s
